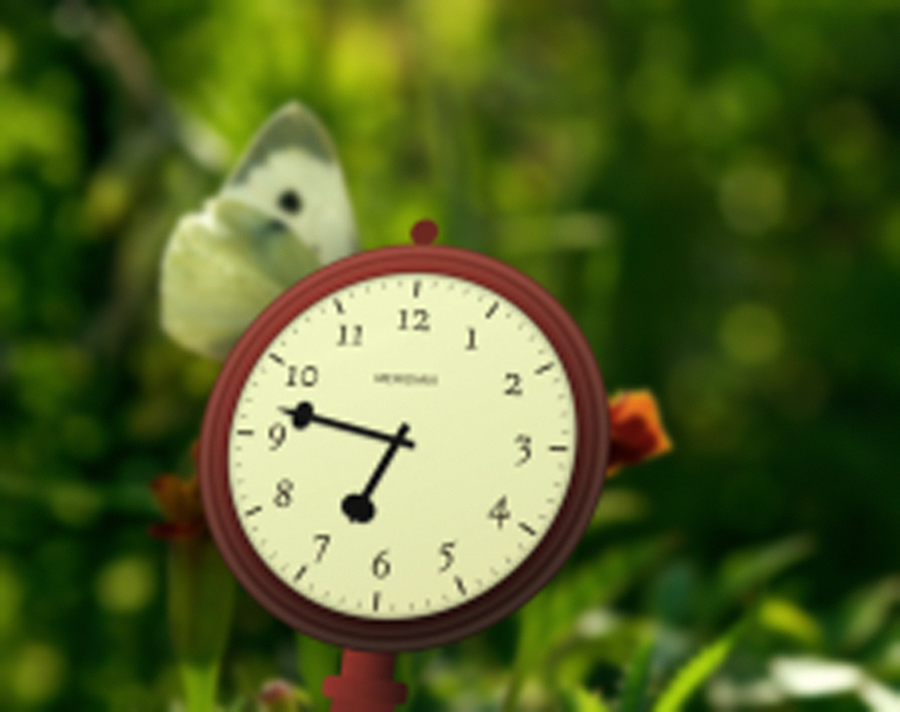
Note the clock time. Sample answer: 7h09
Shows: 6h47
